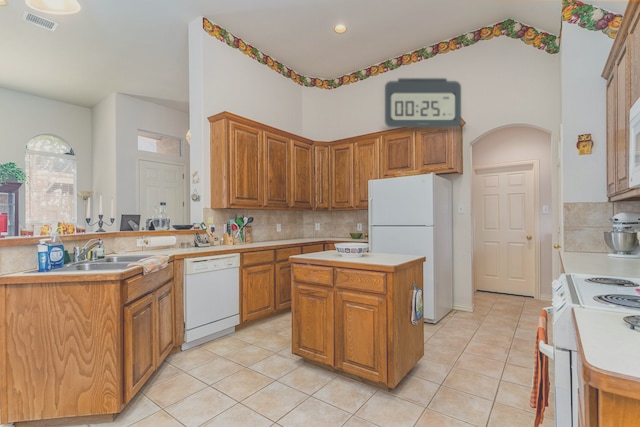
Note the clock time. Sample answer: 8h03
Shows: 0h25
